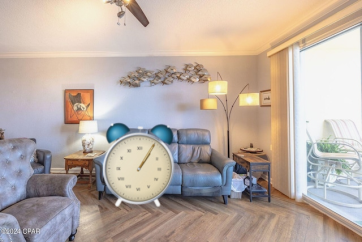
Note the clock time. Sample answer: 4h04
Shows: 1h05
